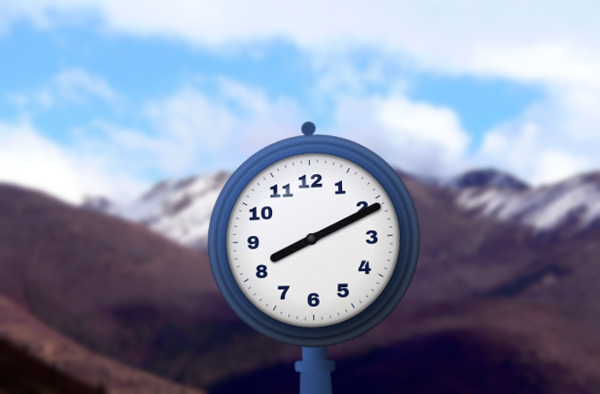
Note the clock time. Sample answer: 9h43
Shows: 8h11
